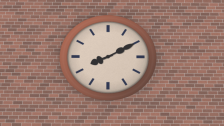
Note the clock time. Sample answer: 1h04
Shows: 8h10
